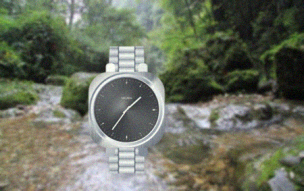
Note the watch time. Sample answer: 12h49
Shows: 1h36
